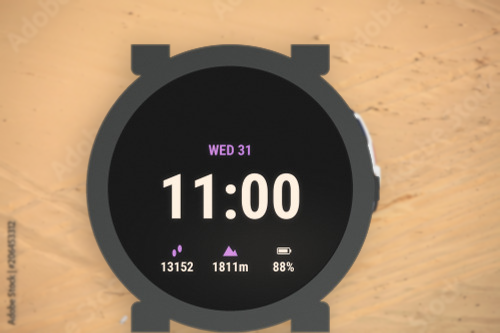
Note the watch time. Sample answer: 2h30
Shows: 11h00
